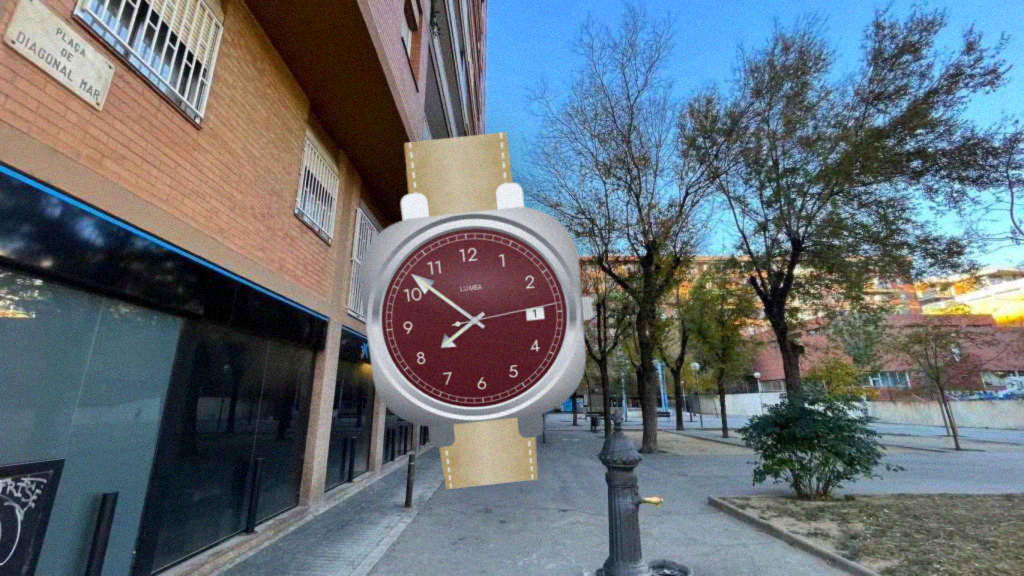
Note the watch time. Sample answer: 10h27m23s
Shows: 7h52m14s
